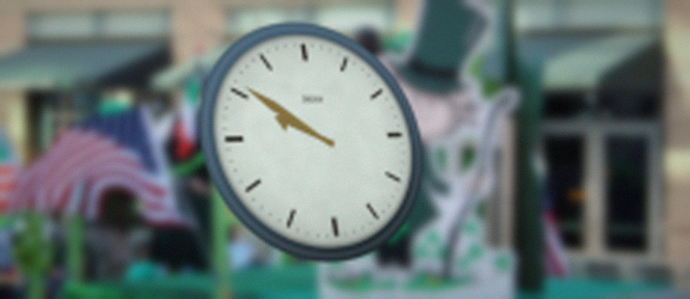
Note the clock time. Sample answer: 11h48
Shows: 9h51
